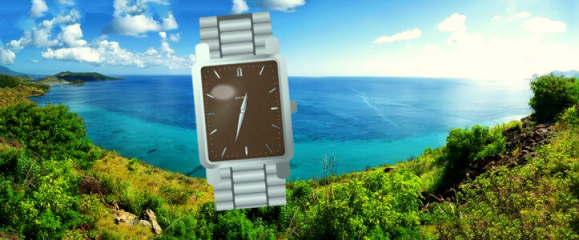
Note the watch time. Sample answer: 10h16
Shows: 12h33
